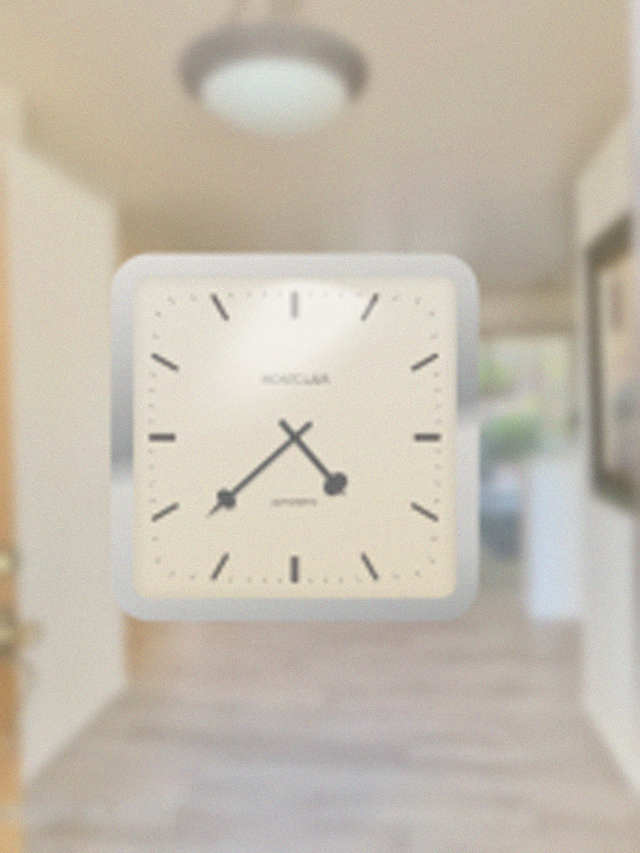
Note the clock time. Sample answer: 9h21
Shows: 4h38
